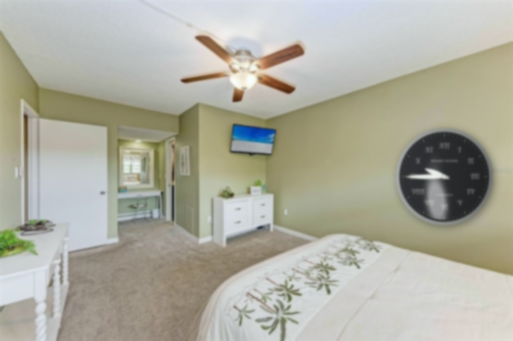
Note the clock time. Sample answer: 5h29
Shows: 9h45
